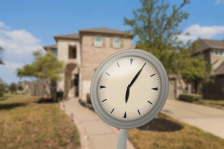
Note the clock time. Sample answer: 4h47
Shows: 6h05
